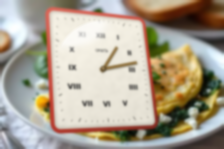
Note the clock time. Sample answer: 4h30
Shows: 1h13
